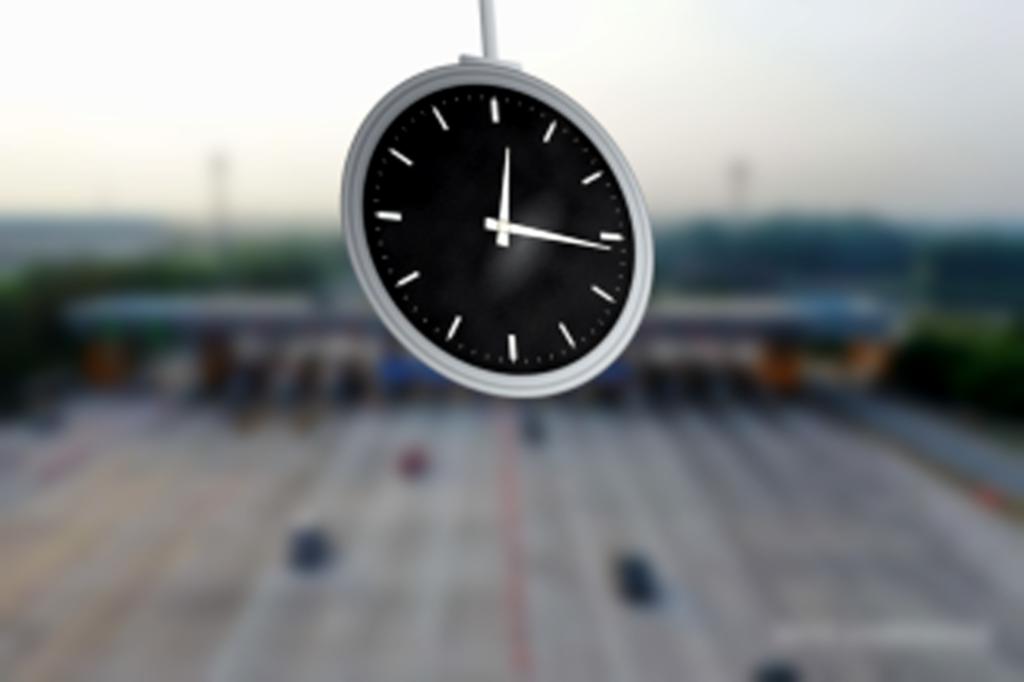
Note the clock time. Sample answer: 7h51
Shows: 12h16
